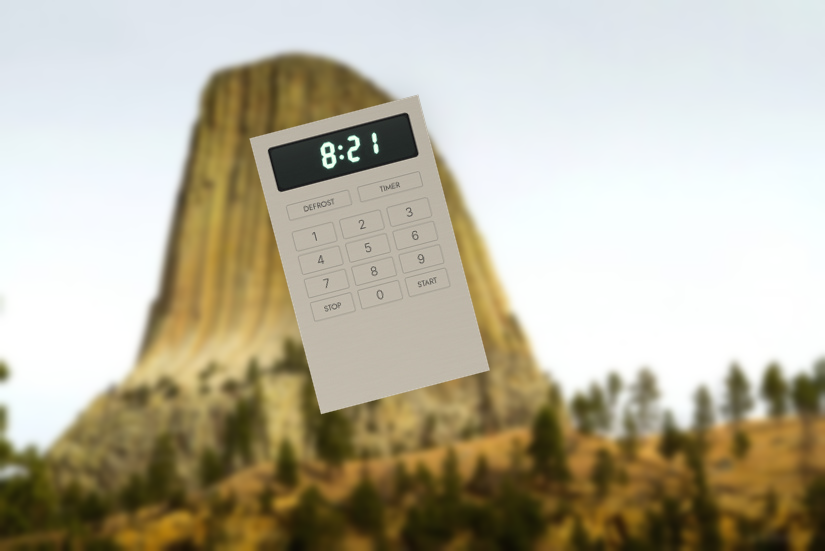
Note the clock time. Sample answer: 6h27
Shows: 8h21
